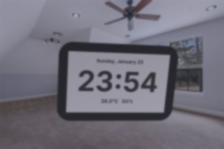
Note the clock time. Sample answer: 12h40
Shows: 23h54
